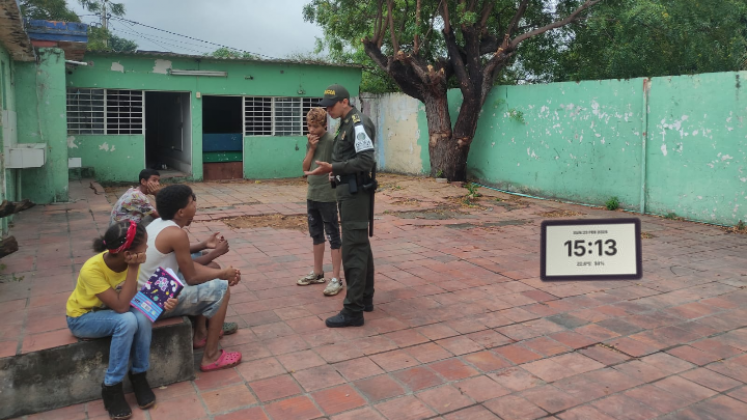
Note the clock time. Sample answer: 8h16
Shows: 15h13
